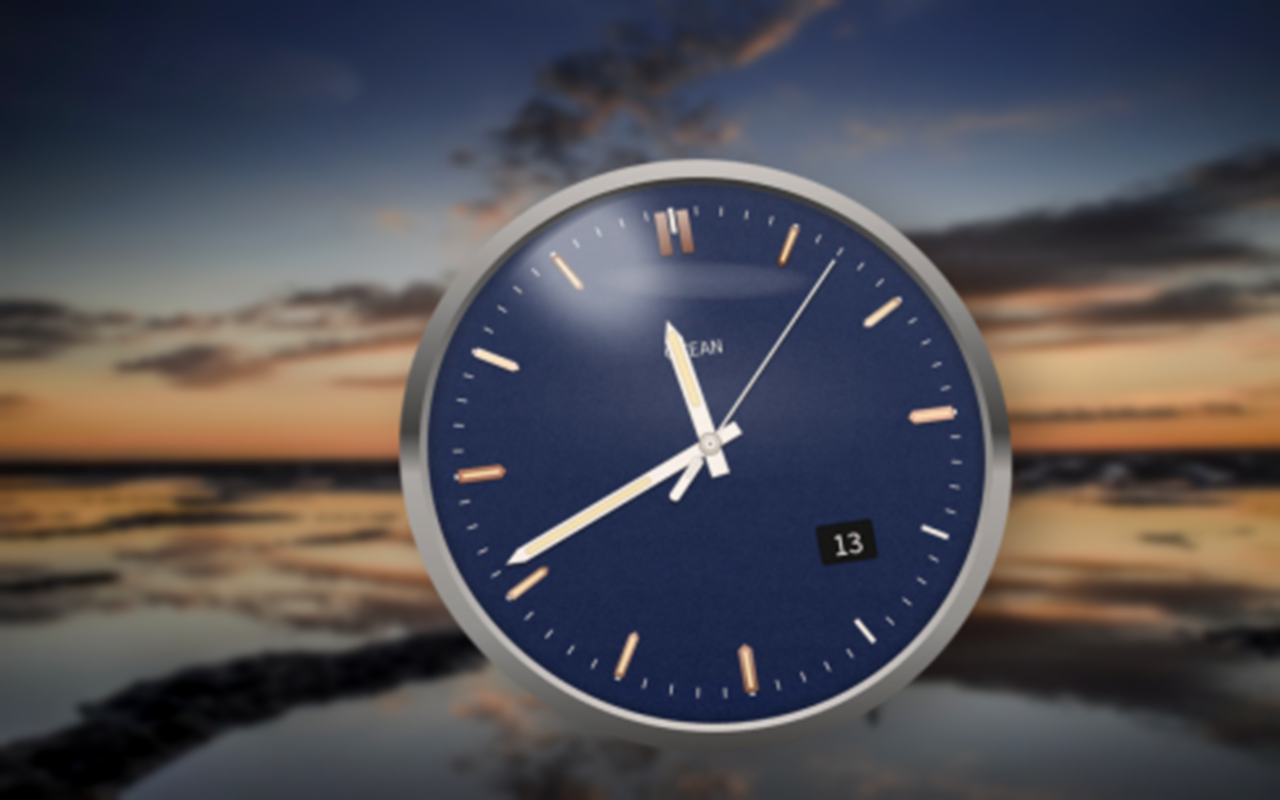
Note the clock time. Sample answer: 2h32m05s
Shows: 11h41m07s
